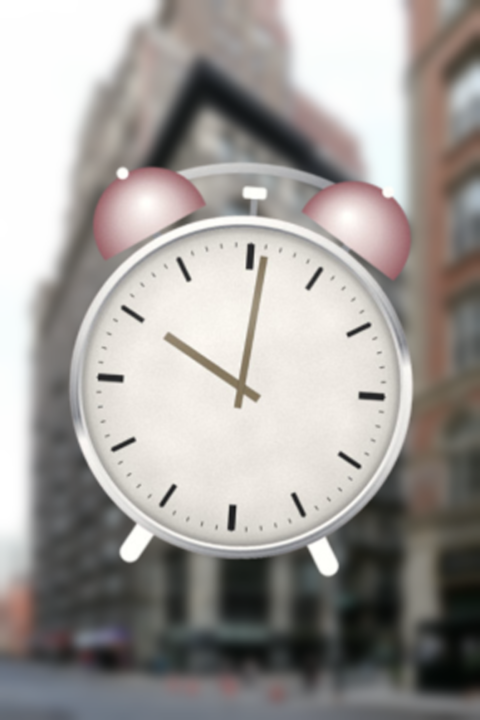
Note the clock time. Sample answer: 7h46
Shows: 10h01
